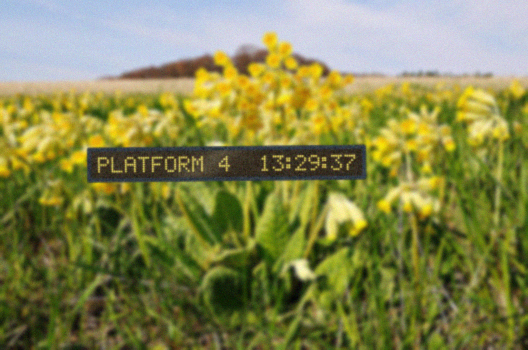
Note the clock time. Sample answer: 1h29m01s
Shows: 13h29m37s
